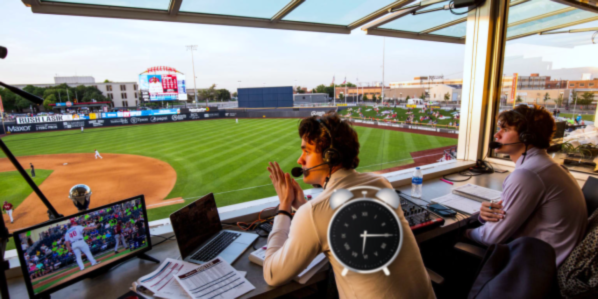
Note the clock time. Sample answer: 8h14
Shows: 6h15
